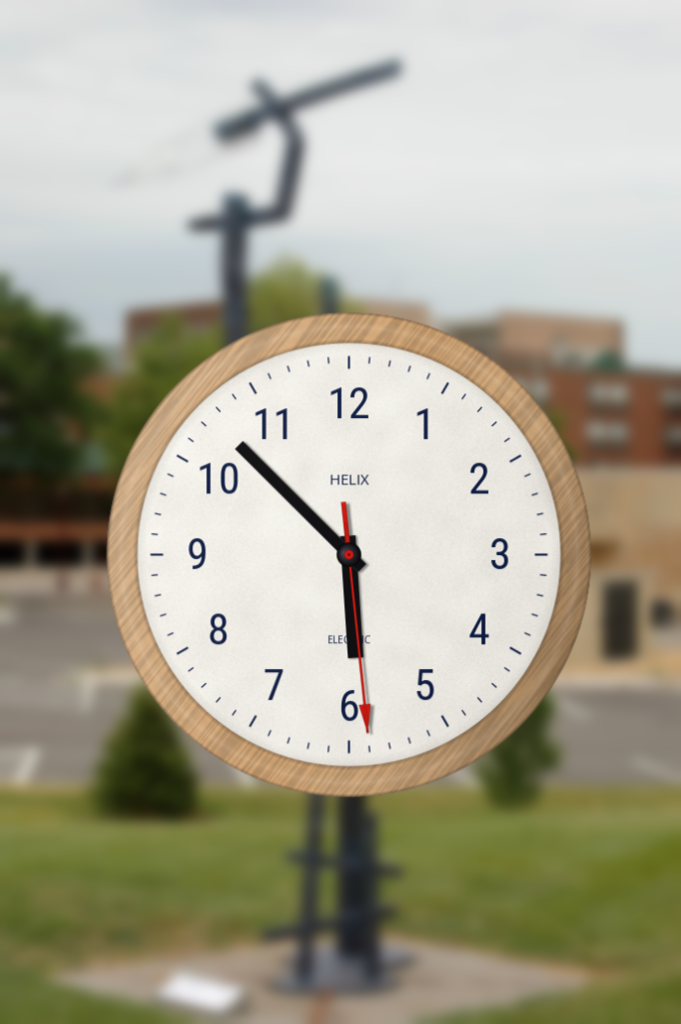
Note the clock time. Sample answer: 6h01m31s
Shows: 5h52m29s
